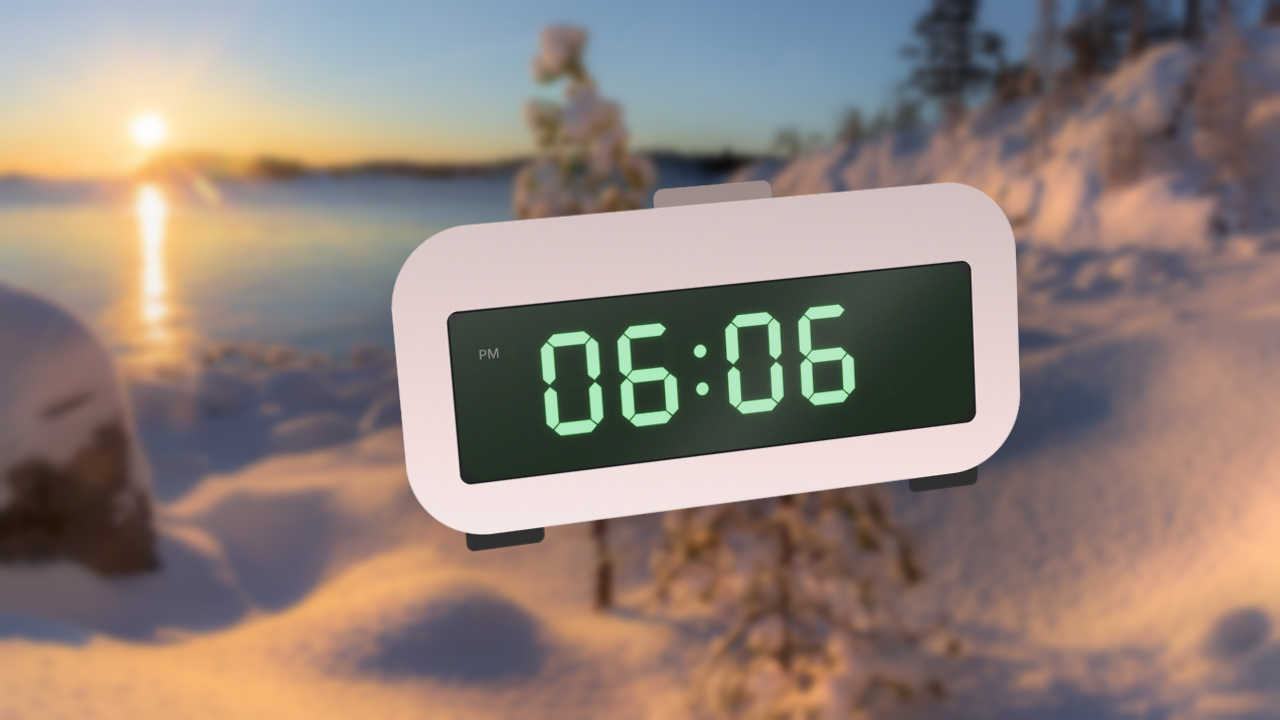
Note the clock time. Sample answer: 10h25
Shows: 6h06
